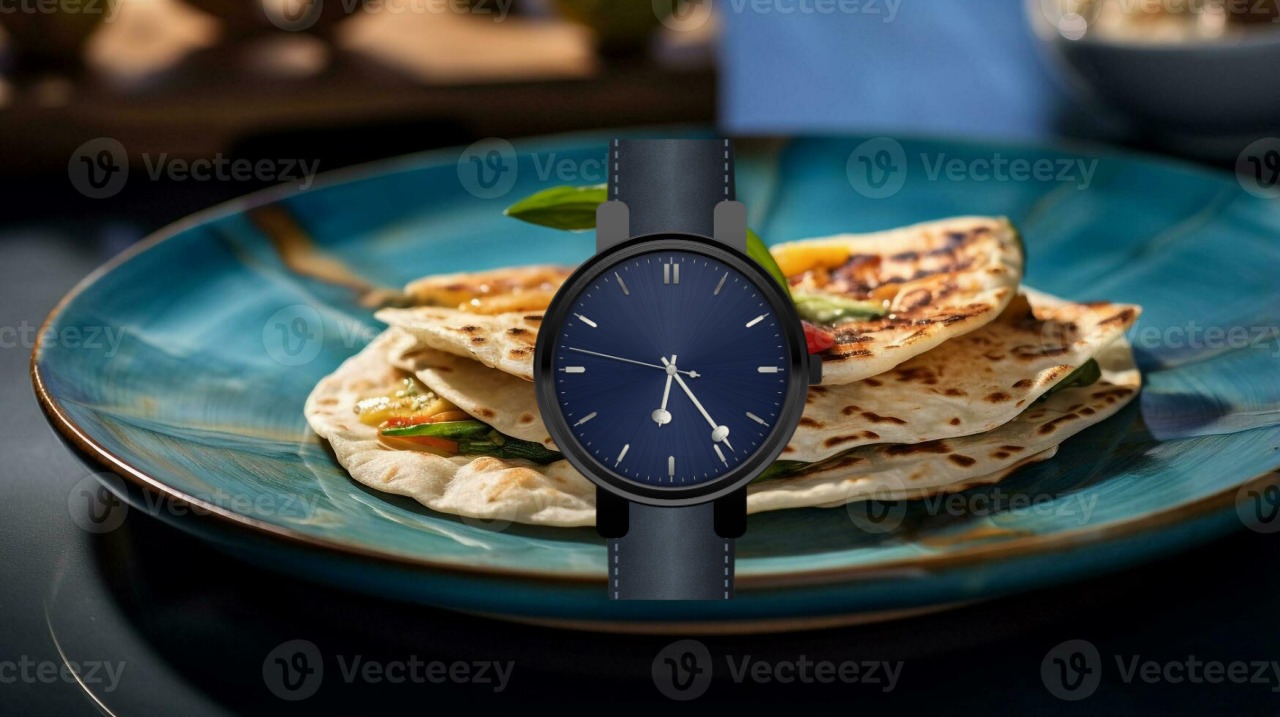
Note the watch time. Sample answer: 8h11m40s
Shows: 6h23m47s
